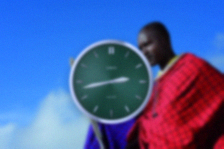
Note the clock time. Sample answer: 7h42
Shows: 2h43
